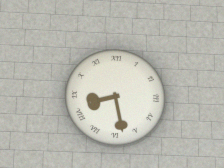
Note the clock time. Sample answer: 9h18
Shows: 8h28
